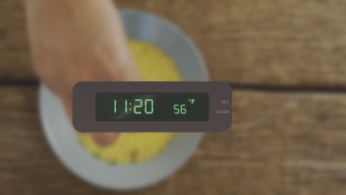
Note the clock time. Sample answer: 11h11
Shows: 11h20
